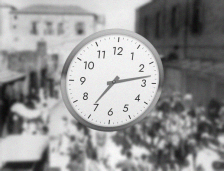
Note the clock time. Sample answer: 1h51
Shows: 7h13
